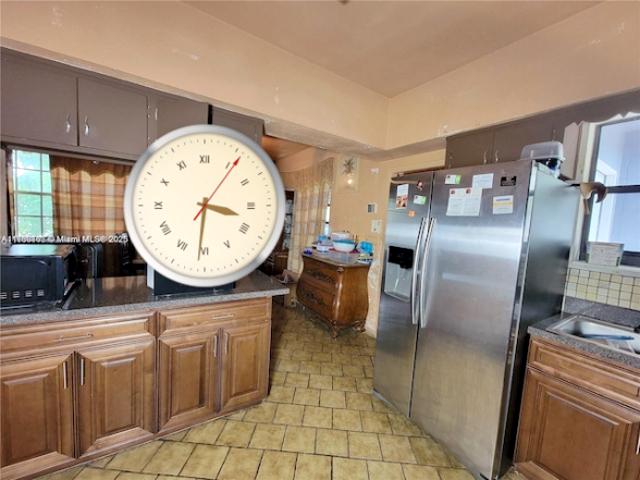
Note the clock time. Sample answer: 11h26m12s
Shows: 3h31m06s
